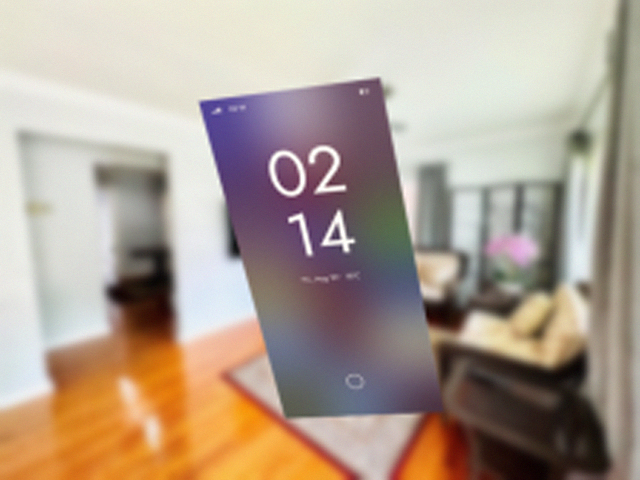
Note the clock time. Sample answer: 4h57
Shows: 2h14
